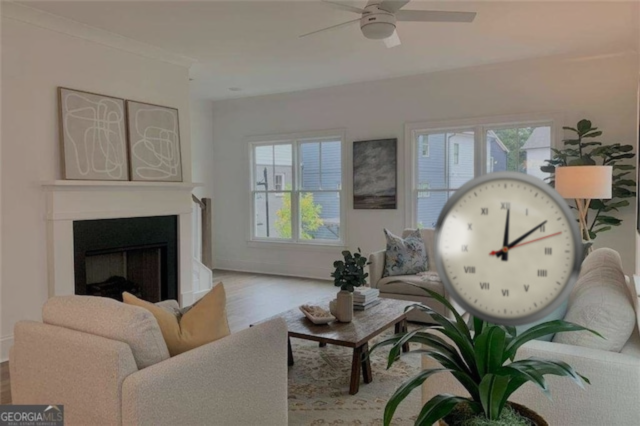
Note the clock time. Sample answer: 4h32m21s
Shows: 12h09m12s
